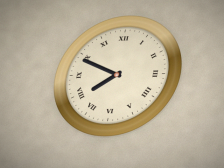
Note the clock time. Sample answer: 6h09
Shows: 7h49
